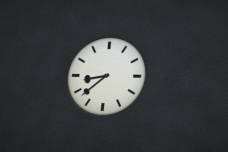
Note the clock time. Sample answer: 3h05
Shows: 8h38
